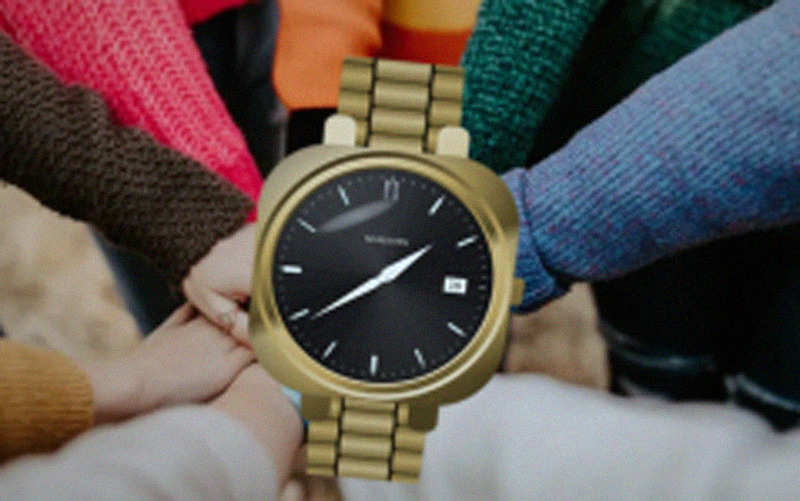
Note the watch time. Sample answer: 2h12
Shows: 1h39
